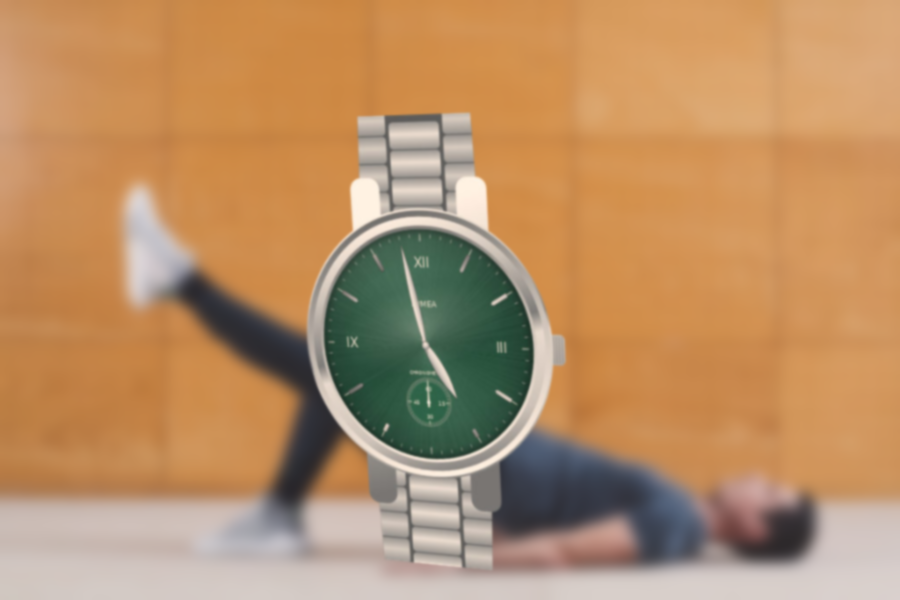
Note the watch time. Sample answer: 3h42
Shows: 4h58
